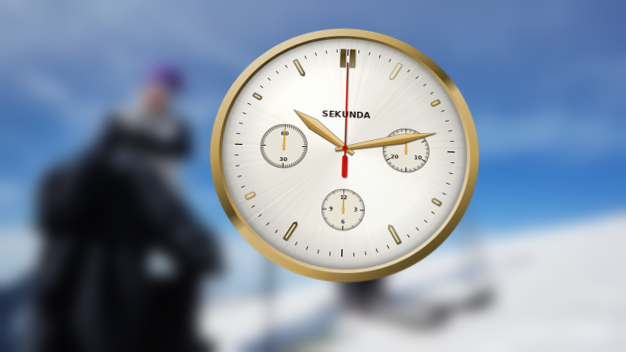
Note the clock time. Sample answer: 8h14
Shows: 10h13
